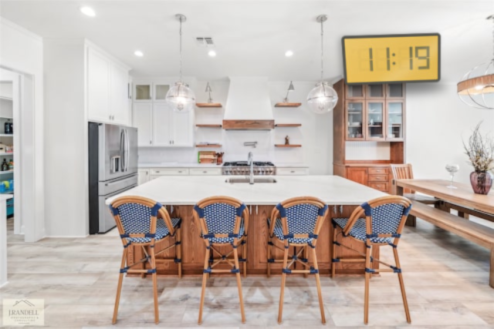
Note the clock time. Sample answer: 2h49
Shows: 11h19
